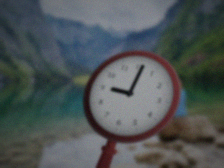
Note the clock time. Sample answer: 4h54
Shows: 9h01
